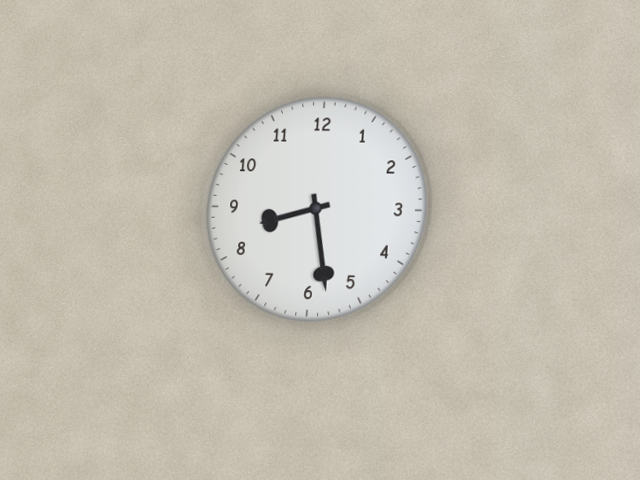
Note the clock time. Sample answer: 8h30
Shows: 8h28
